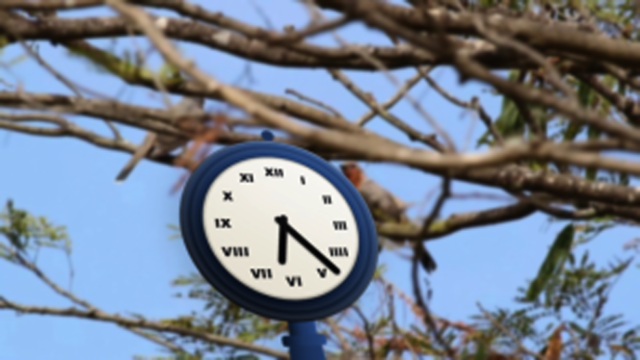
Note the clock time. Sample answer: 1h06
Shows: 6h23
